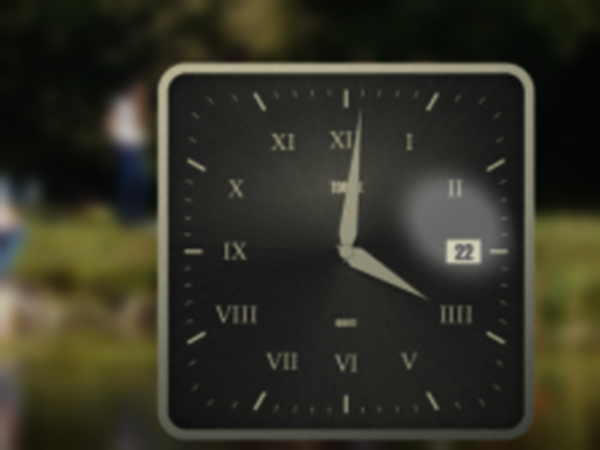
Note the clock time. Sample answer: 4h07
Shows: 4h01
